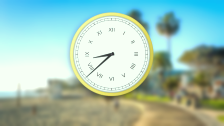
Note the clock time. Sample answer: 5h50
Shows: 8h38
